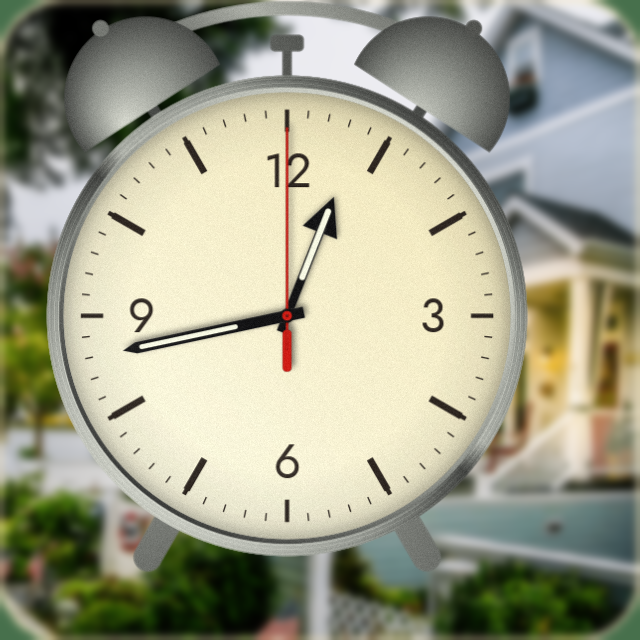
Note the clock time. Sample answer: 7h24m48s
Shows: 12h43m00s
